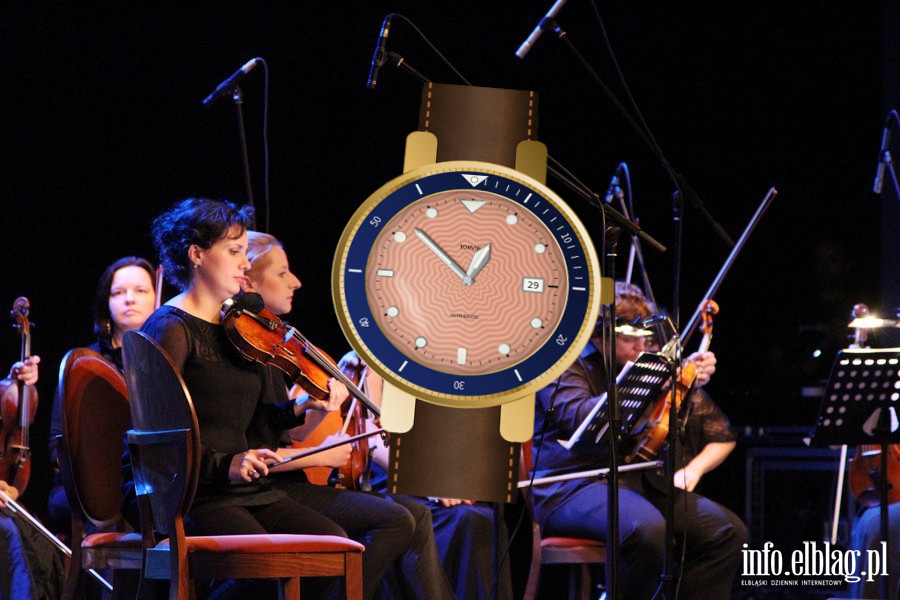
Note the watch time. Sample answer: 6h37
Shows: 12h52
